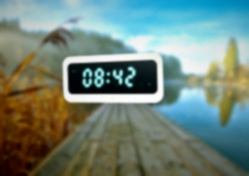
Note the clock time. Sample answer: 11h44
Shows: 8h42
